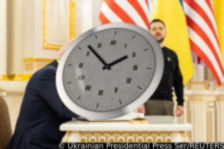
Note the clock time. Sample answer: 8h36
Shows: 1h52
